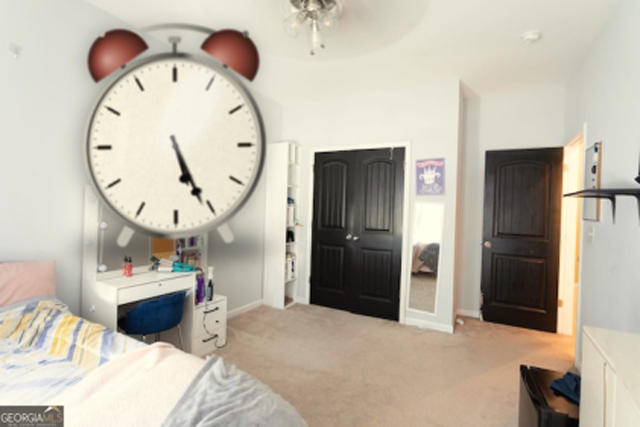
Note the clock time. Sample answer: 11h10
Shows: 5h26
